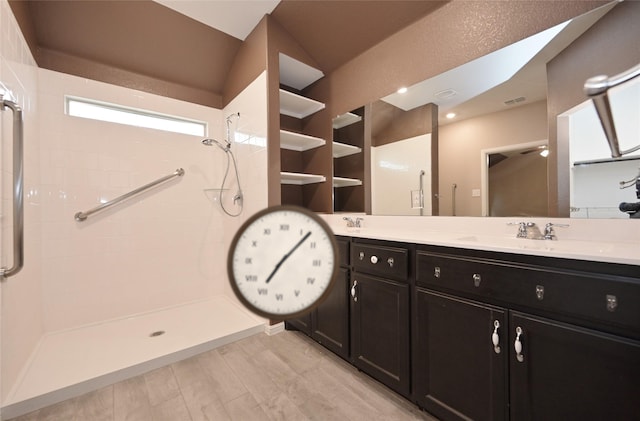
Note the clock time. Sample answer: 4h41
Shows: 7h07
